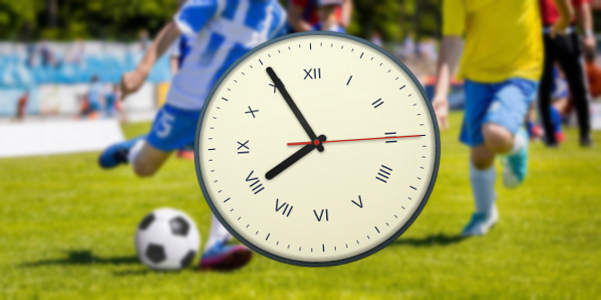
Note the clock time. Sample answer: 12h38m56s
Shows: 7h55m15s
